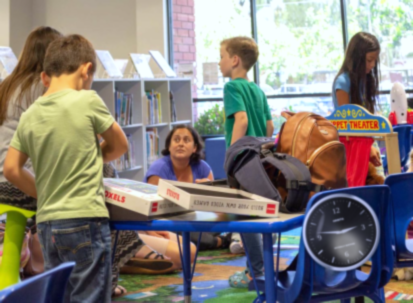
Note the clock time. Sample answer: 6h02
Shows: 2h47
